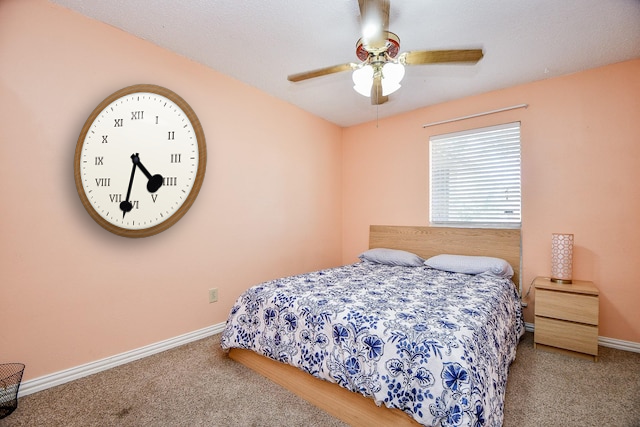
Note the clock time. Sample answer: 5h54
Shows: 4h32
